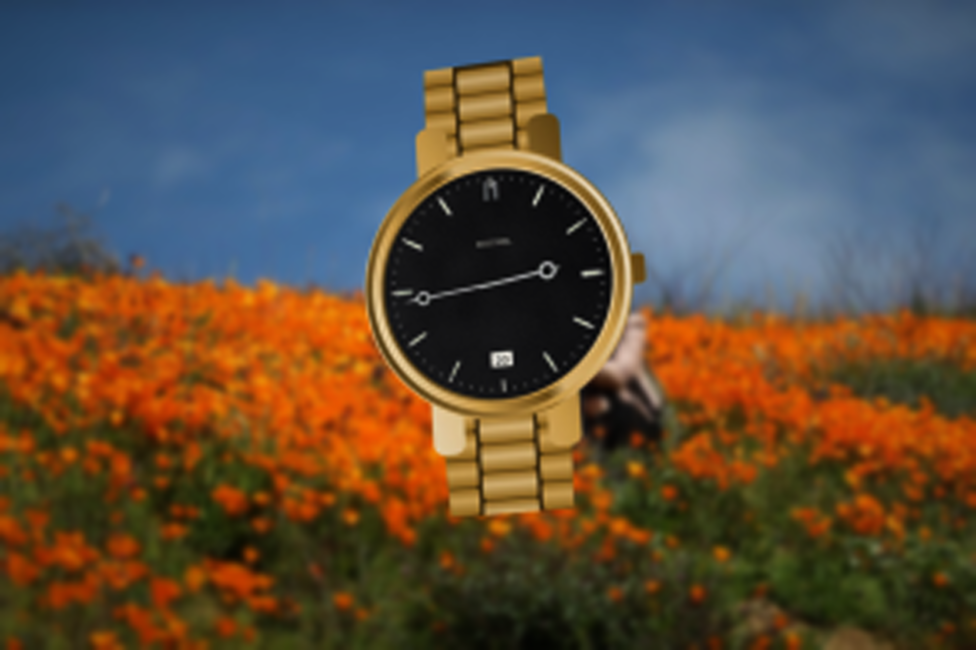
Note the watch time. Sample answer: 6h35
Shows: 2h44
